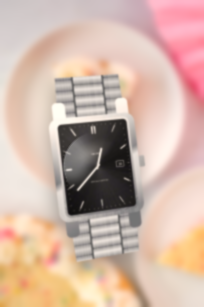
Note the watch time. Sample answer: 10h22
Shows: 12h38
